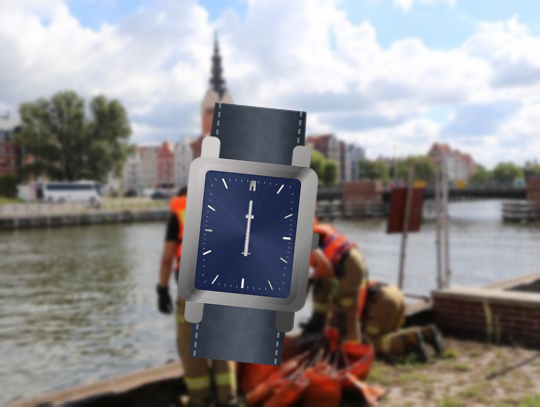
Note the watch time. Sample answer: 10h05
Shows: 6h00
